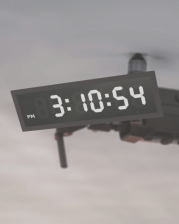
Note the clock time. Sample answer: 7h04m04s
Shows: 3h10m54s
